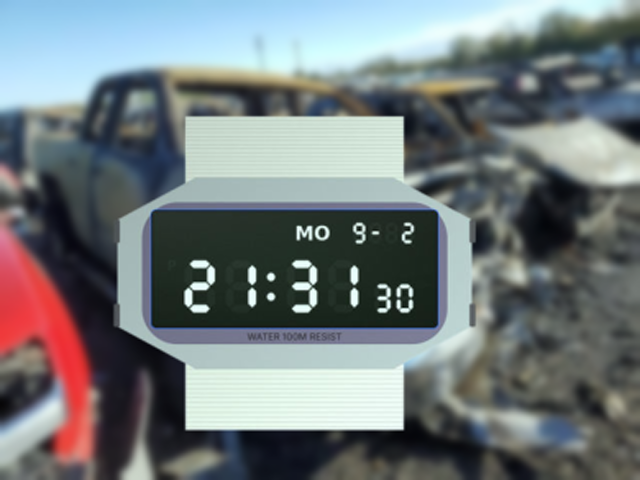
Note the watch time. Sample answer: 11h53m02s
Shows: 21h31m30s
